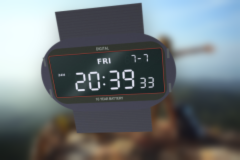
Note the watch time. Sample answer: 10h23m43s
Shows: 20h39m33s
